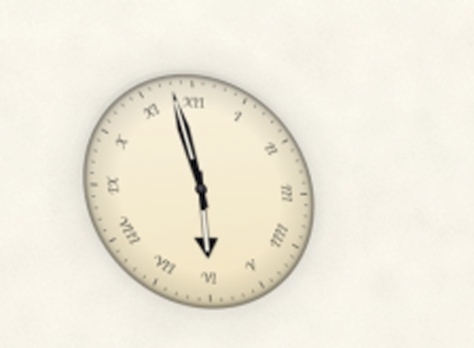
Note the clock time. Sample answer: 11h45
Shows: 5h58
